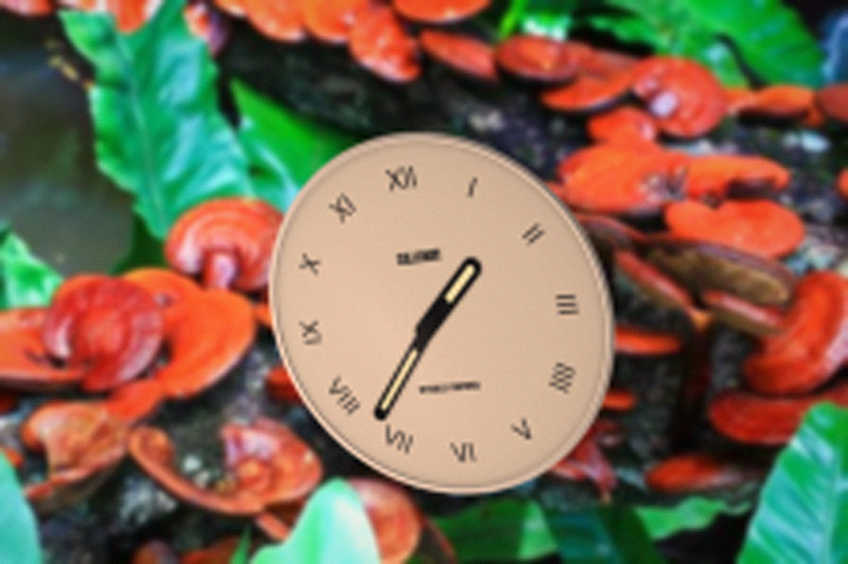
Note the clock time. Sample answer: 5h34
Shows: 1h37
